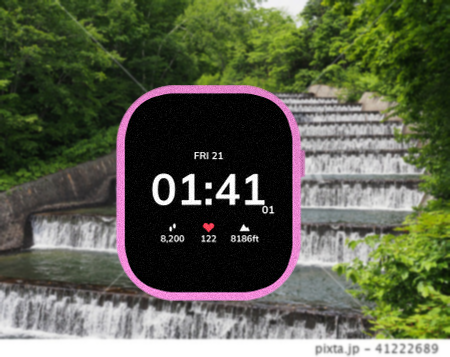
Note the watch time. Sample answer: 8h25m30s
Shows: 1h41m01s
